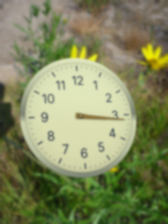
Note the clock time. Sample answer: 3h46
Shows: 3h16
